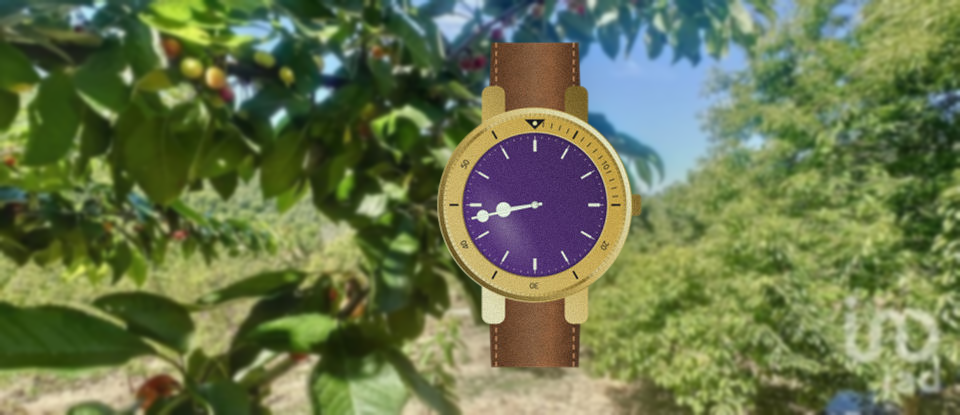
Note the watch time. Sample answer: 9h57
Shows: 8h43
